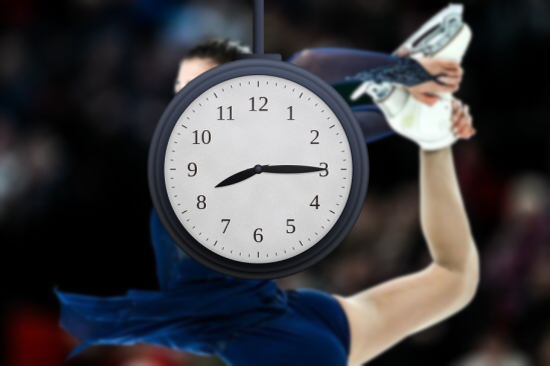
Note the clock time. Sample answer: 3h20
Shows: 8h15
